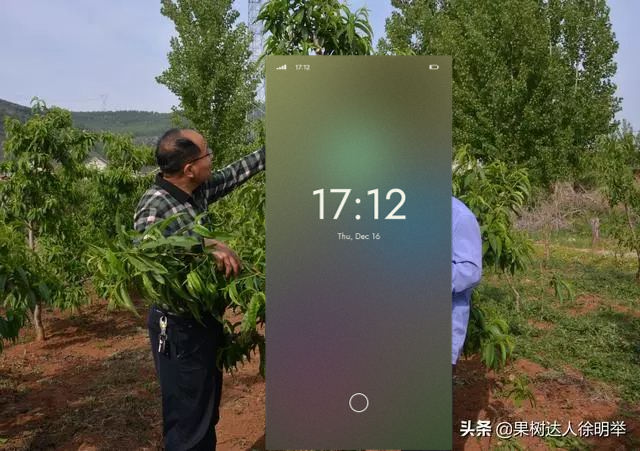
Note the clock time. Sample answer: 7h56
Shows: 17h12
